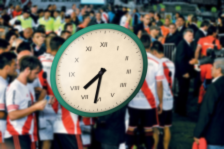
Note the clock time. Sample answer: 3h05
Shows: 7h31
